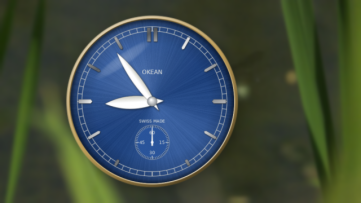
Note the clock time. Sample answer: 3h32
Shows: 8h54
